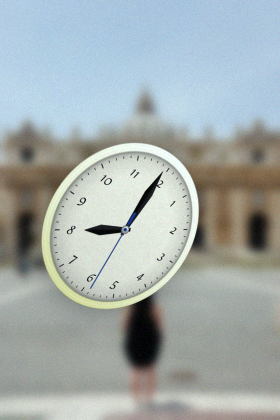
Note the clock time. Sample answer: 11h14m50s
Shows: 7h59m29s
